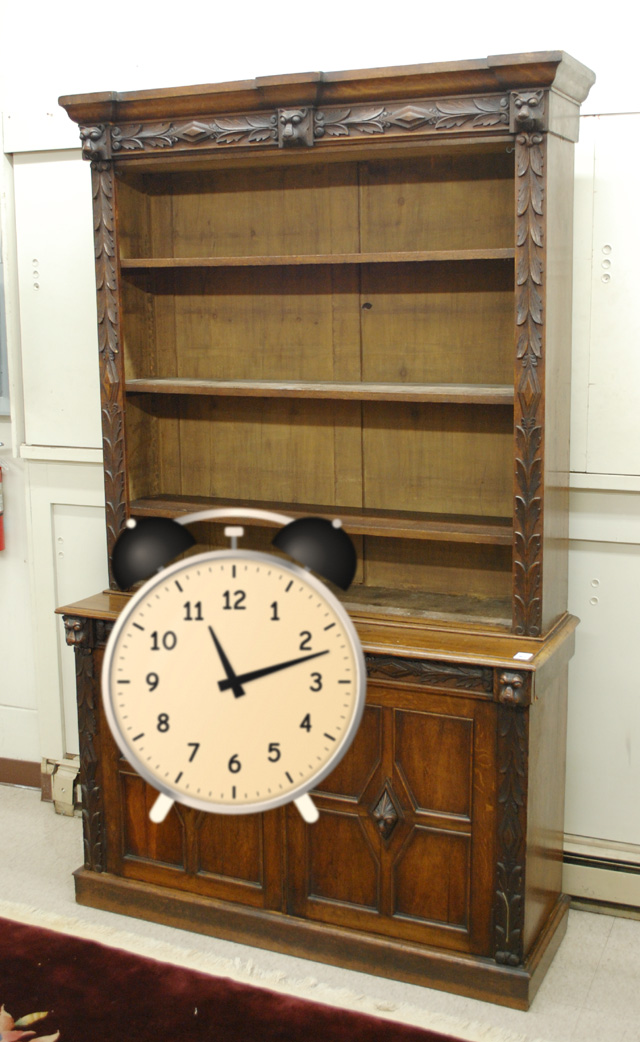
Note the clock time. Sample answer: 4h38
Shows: 11h12
